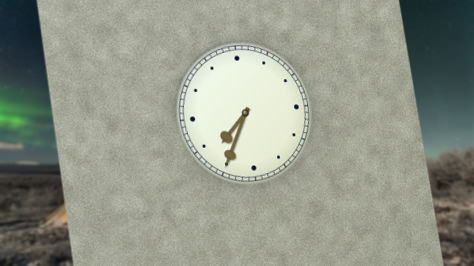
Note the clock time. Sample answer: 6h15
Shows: 7h35
